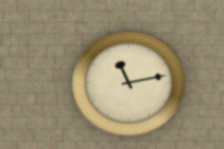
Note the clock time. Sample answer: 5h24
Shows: 11h13
